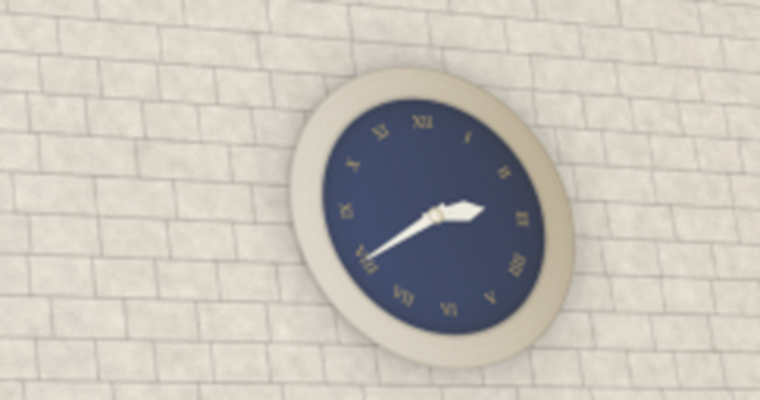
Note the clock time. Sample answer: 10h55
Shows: 2h40
